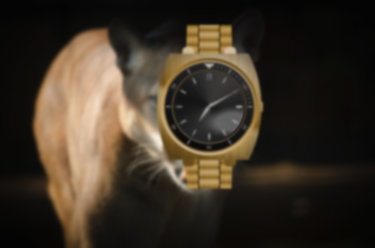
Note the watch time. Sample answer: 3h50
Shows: 7h10
